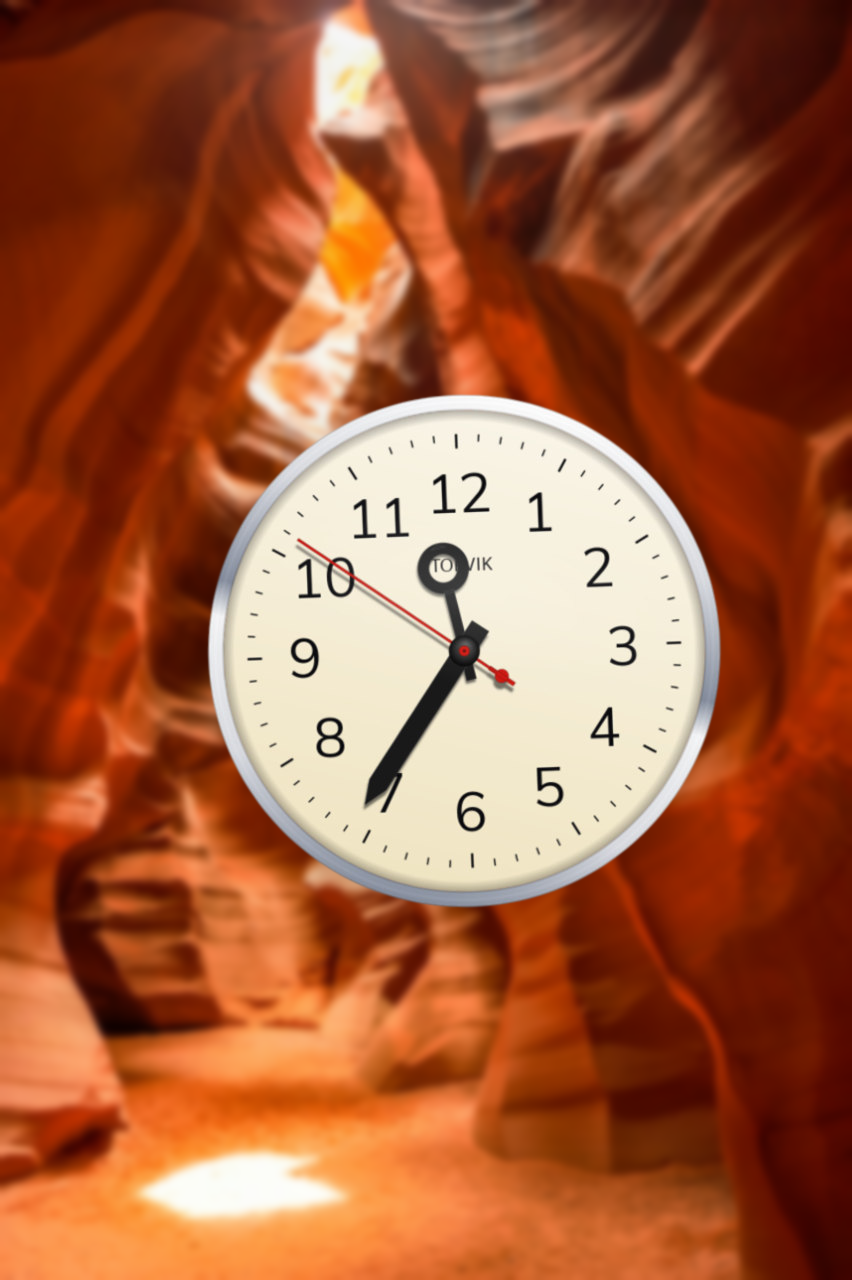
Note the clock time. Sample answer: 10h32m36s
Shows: 11h35m51s
